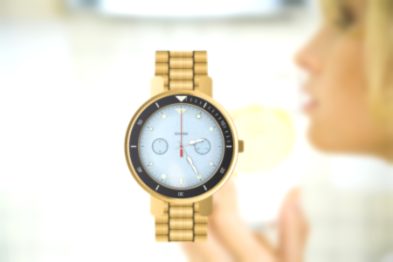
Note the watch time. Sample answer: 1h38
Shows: 2h25
